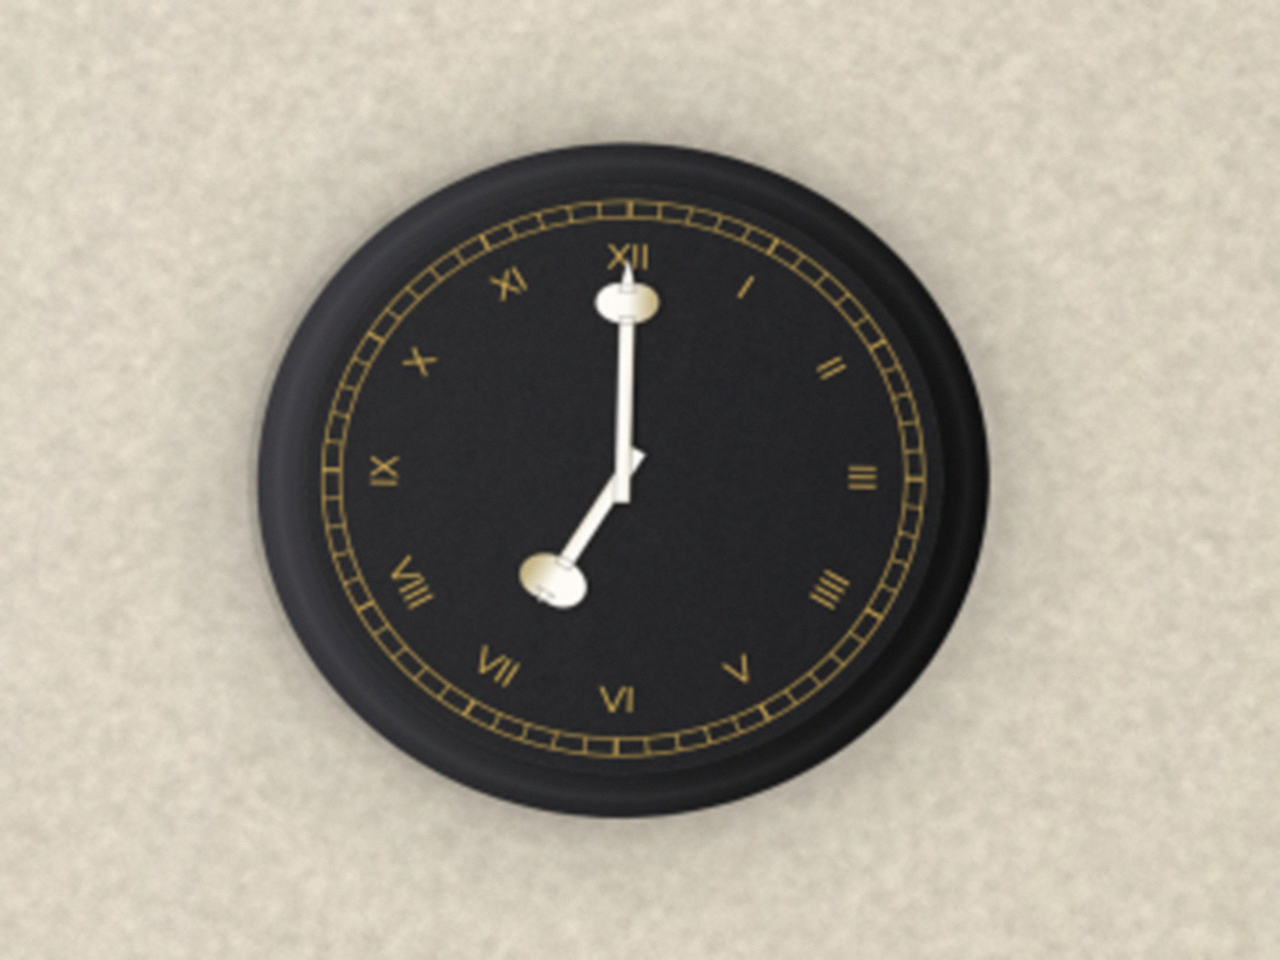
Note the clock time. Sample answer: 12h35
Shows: 7h00
